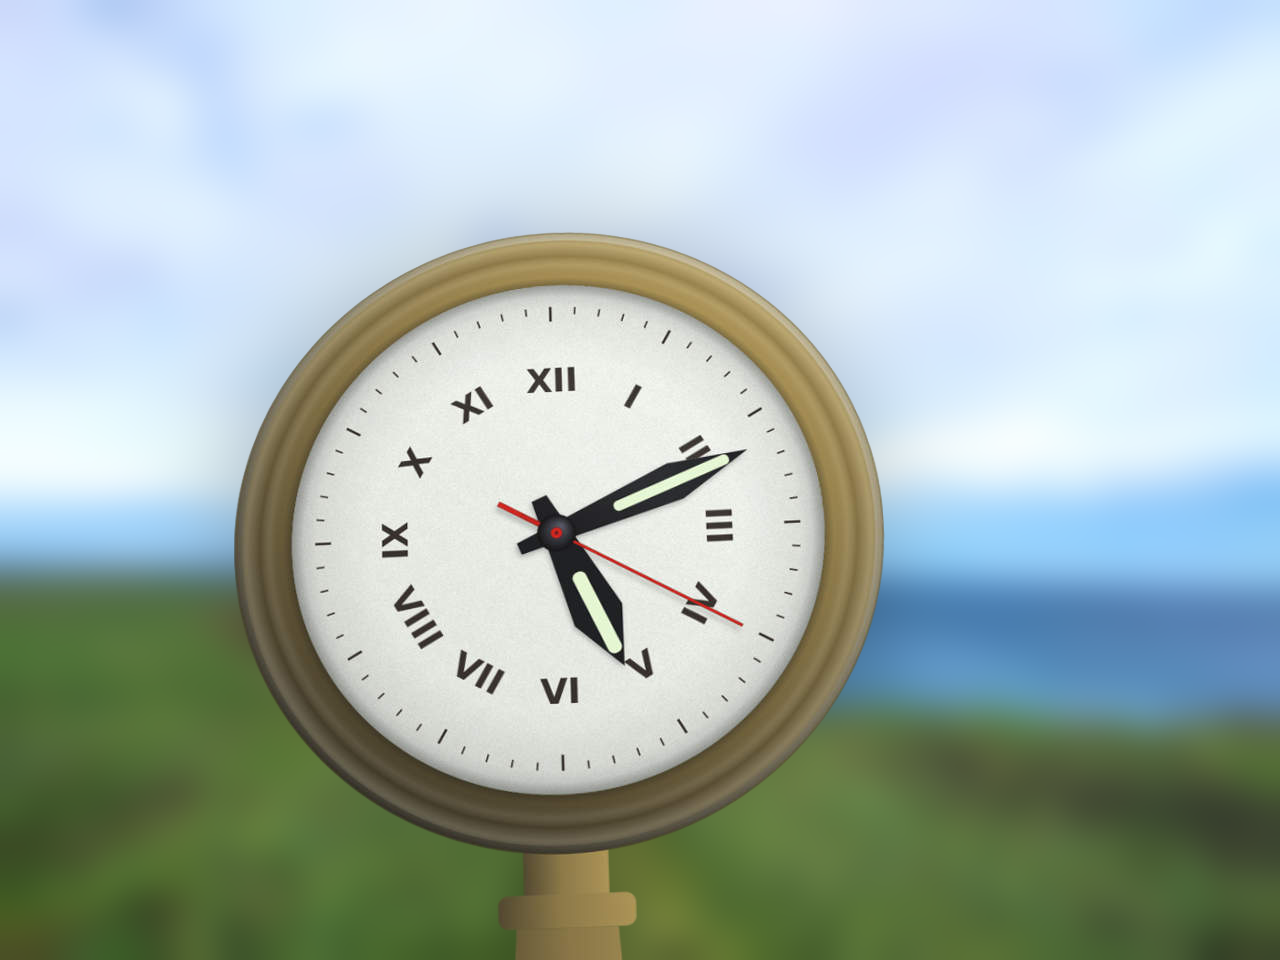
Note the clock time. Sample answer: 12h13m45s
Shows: 5h11m20s
